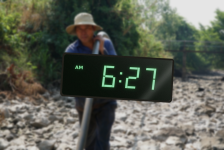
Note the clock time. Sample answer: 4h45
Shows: 6h27
